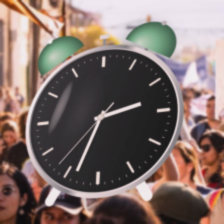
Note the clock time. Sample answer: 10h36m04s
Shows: 2h33m37s
